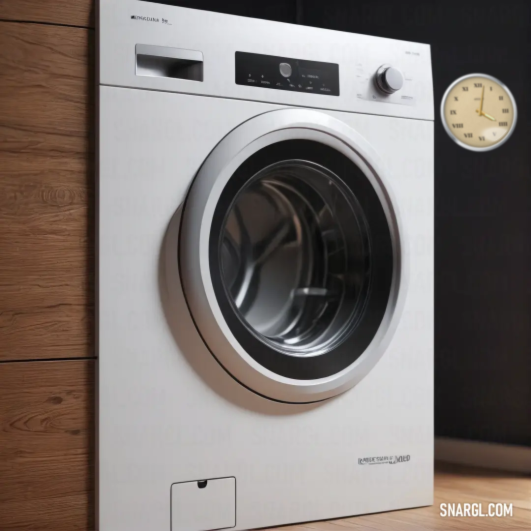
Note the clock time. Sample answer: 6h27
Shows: 4h02
